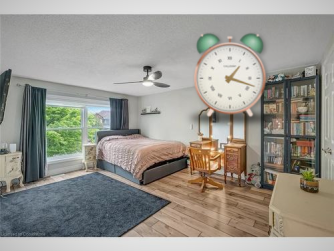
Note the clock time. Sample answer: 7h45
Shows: 1h18
